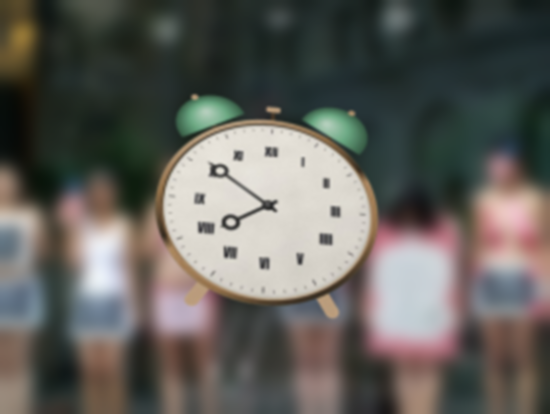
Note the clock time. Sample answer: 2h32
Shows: 7h51
